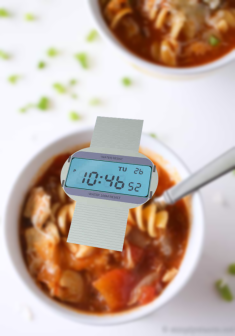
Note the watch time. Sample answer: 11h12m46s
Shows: 10h46m52s
